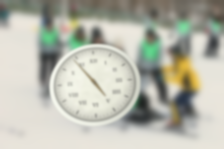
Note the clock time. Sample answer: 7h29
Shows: 4h54
